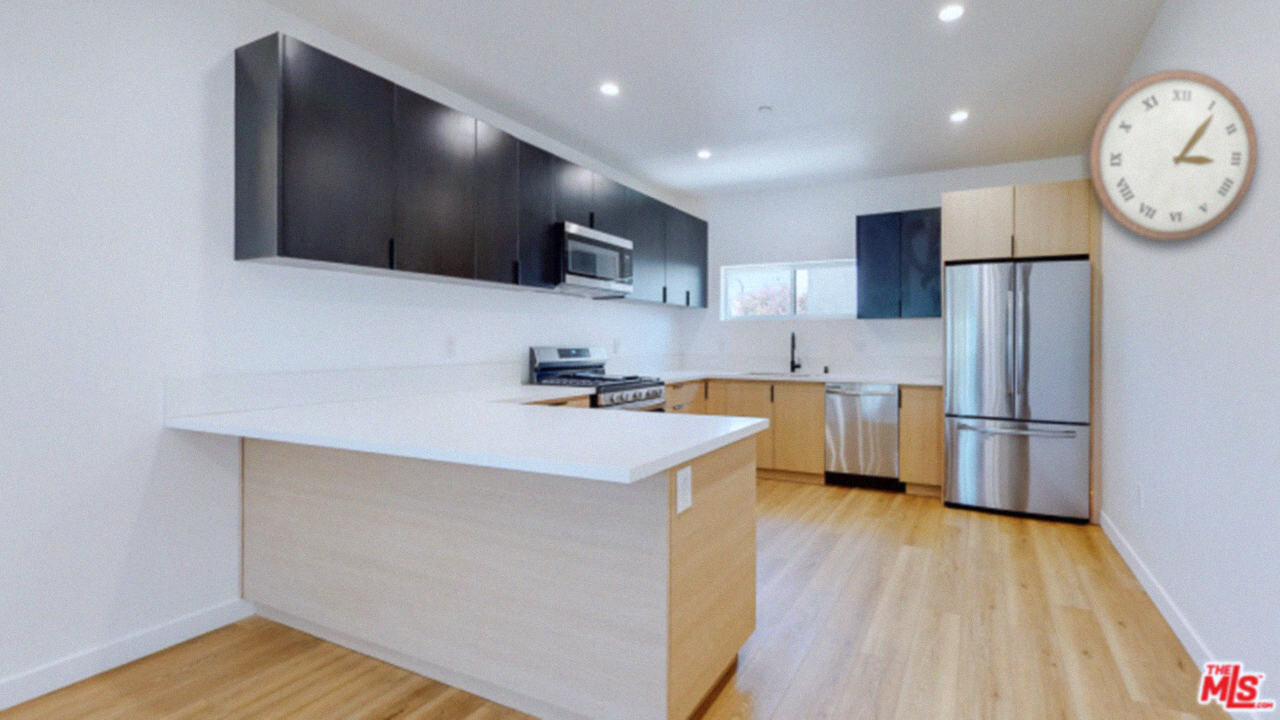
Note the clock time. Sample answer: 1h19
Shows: 3h06
